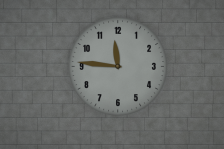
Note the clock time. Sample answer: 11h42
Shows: 11h46
